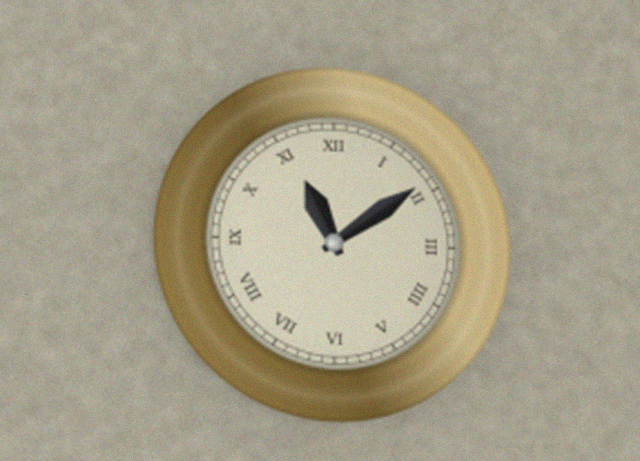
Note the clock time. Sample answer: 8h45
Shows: 11h09
